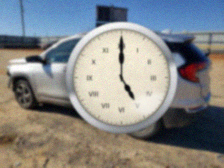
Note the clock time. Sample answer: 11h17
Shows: 5h00
